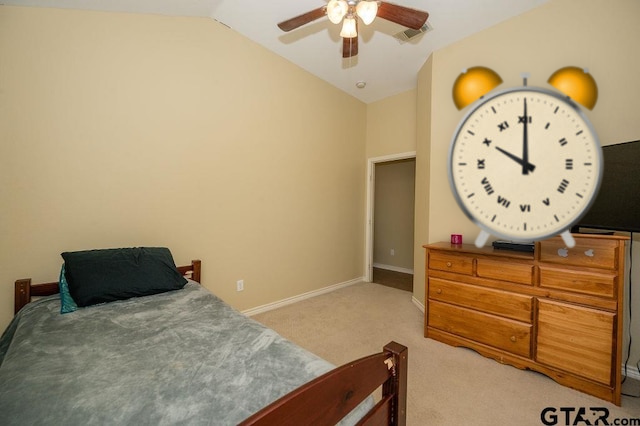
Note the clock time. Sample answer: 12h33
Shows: 10h00
